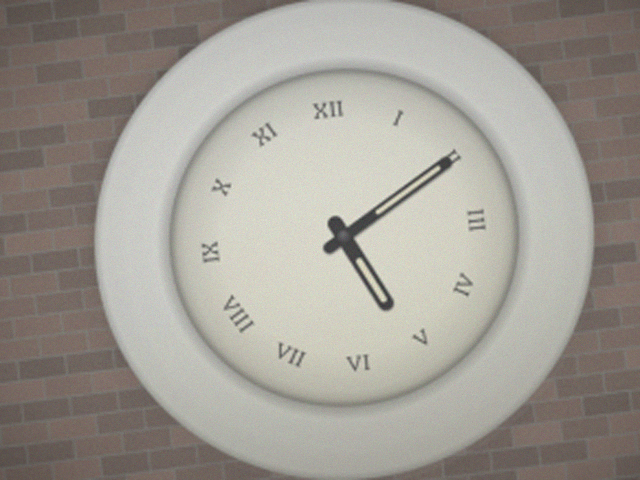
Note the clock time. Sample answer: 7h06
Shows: 5h10
